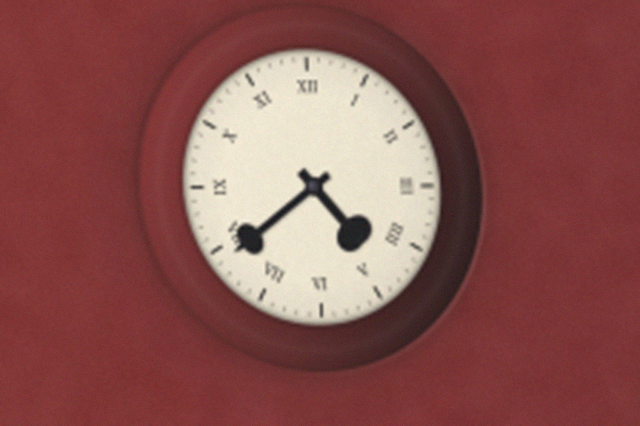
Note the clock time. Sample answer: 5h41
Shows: 4h39
